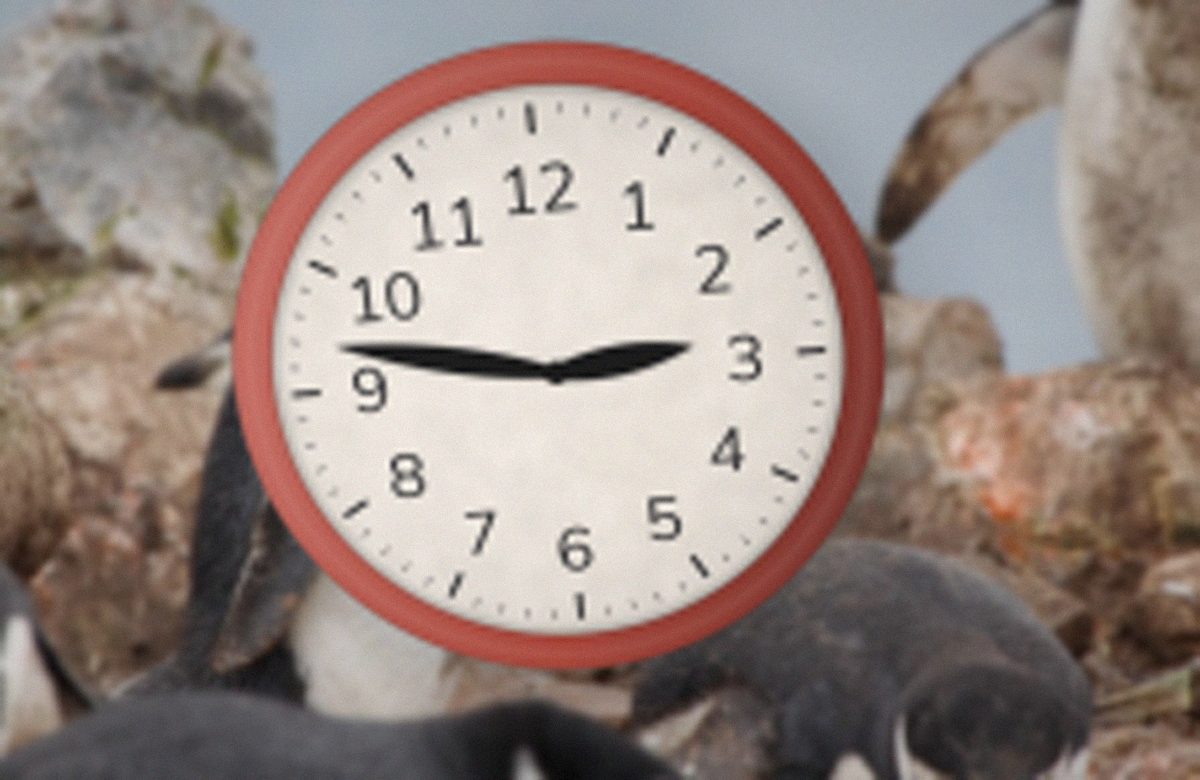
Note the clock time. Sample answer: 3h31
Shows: 2h47
